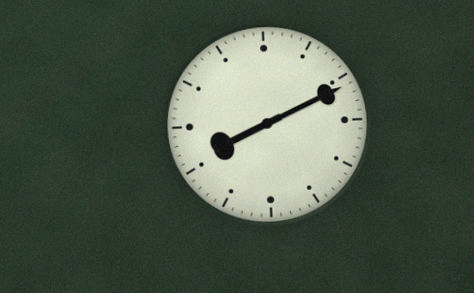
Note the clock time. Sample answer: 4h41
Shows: 8h11
